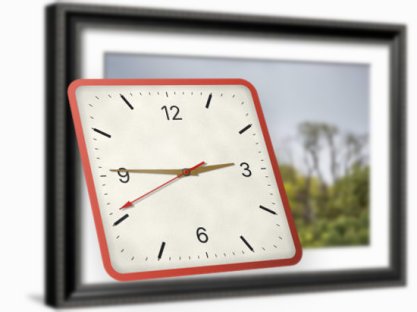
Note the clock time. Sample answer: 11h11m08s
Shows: 2h45m41s
